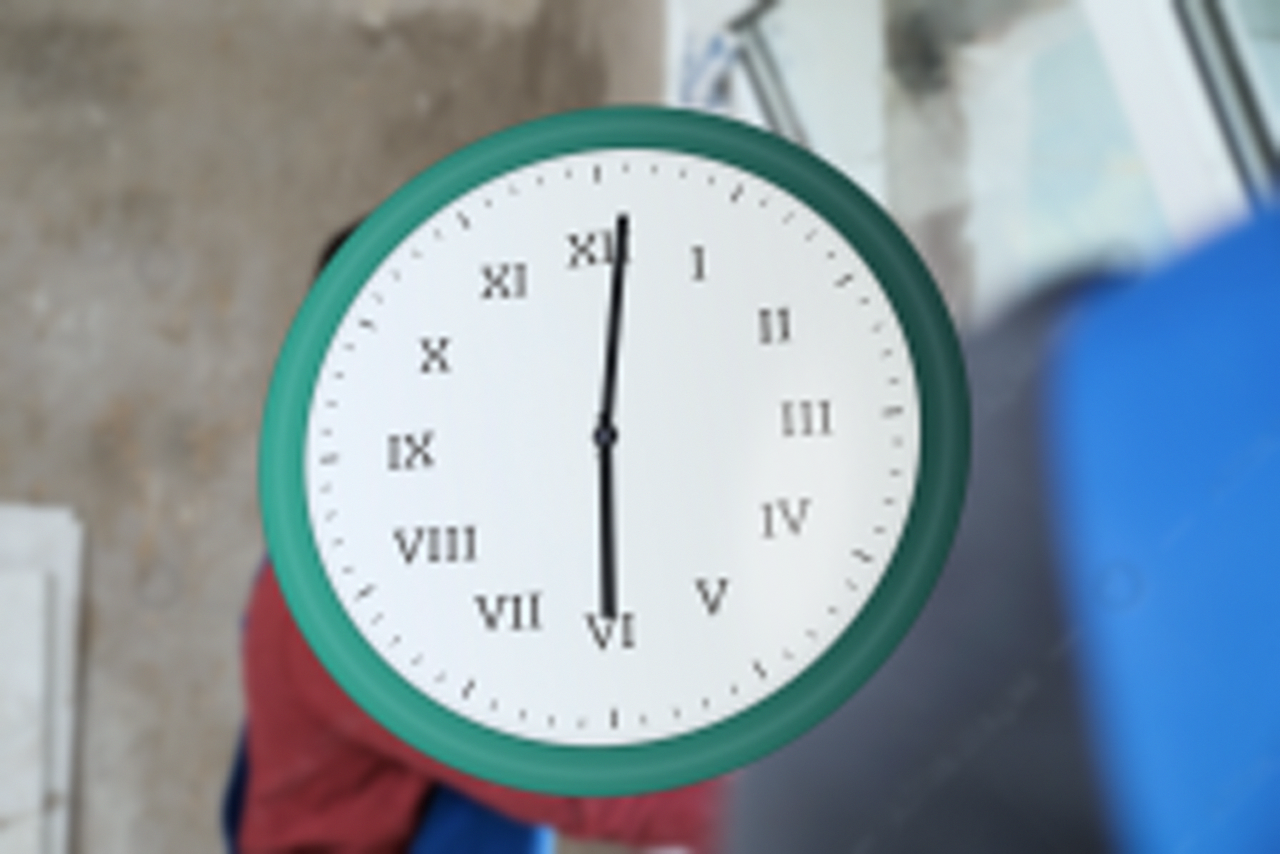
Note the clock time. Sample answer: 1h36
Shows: 6h01
